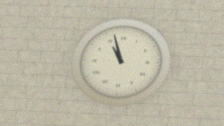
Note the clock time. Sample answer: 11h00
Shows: 10h57
